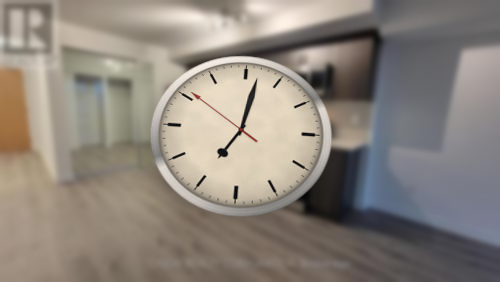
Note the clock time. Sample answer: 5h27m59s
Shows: 7h01m51s
